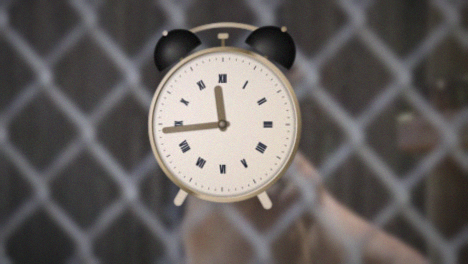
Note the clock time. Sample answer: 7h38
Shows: 11h44
